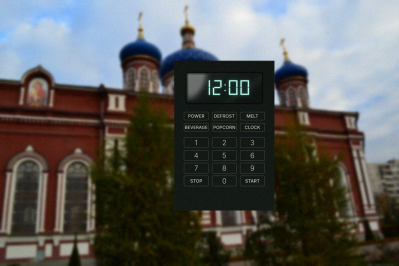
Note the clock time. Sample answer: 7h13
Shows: 12h00
